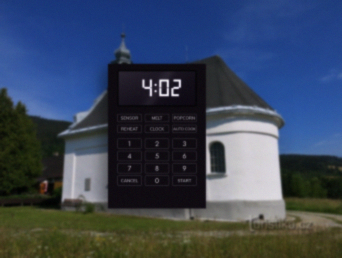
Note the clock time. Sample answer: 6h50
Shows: 4h02
